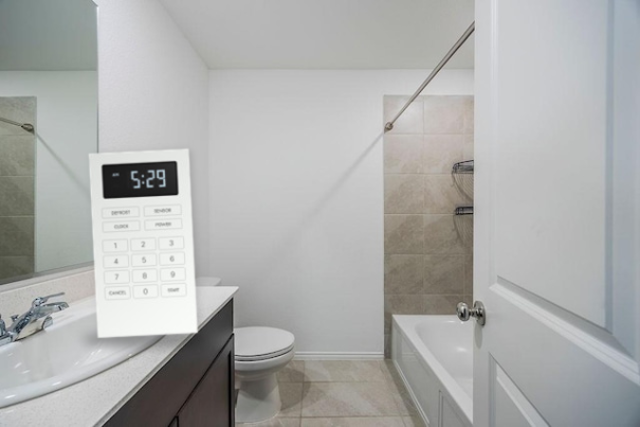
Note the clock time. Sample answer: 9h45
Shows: 5h29
